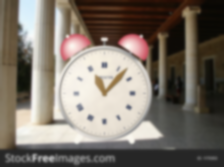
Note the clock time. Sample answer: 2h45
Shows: 11h07
